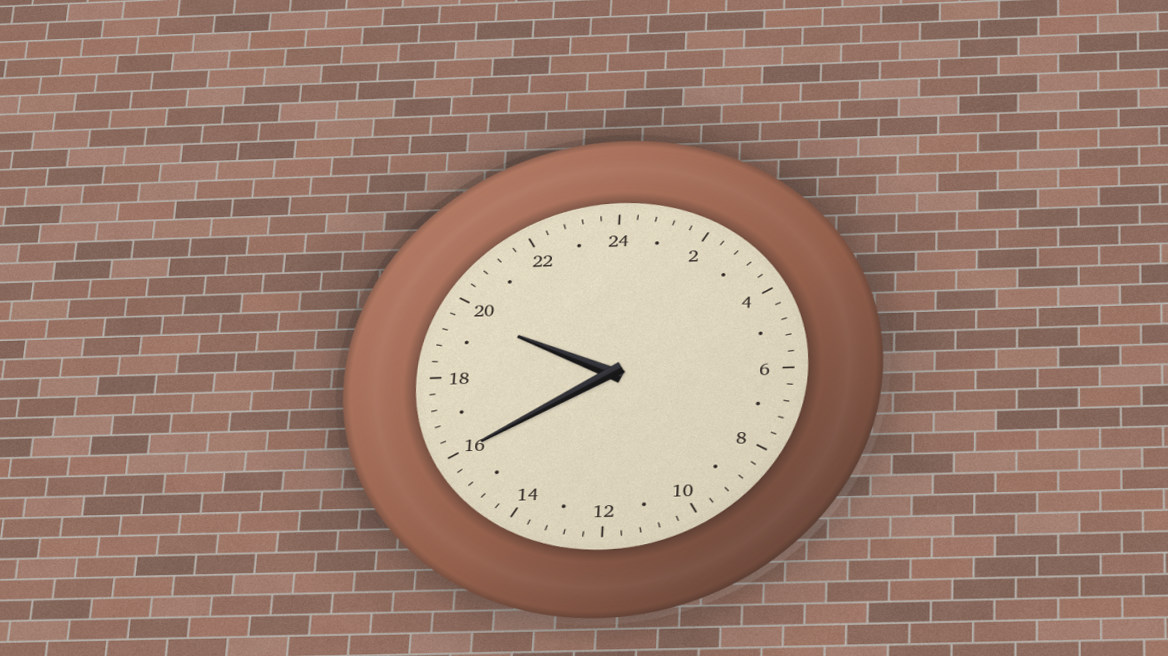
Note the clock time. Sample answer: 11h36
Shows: 19h40
